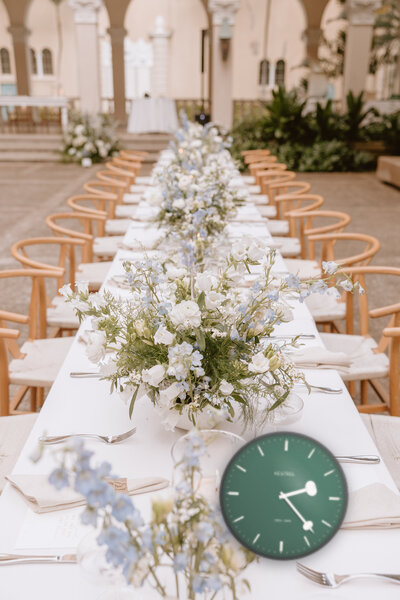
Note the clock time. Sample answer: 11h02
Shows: 2h23
